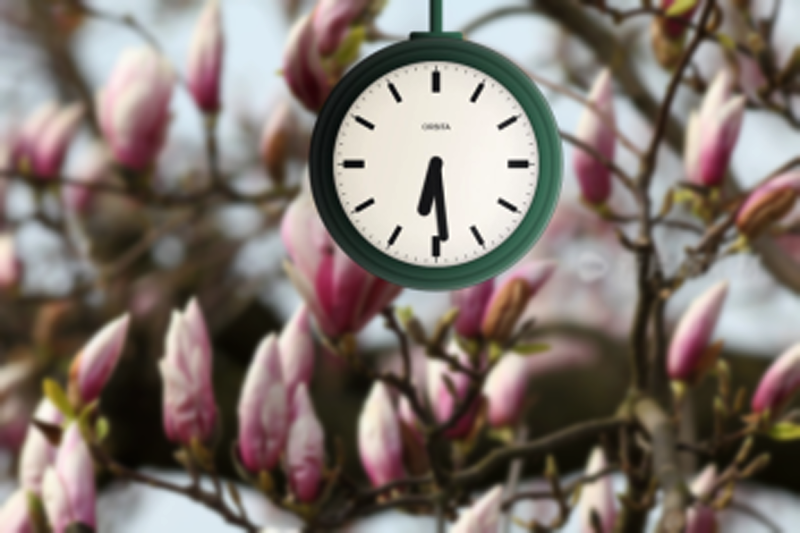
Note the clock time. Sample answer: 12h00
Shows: 6h29
